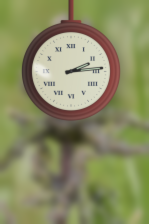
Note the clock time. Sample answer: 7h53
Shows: 2h14
